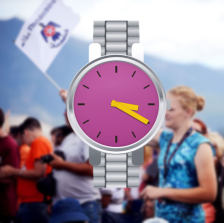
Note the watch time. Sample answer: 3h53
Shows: 3h20
